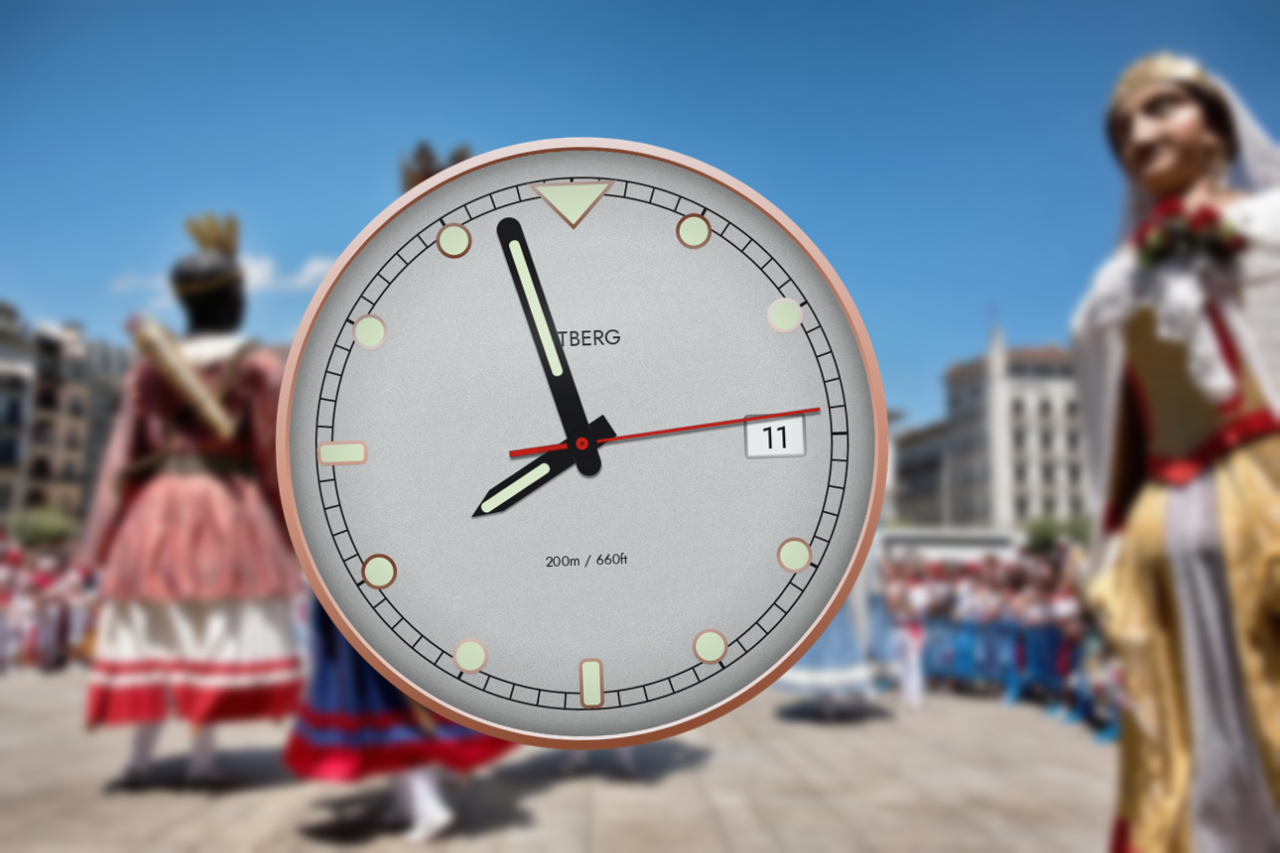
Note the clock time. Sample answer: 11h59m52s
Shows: 7h57m14s
